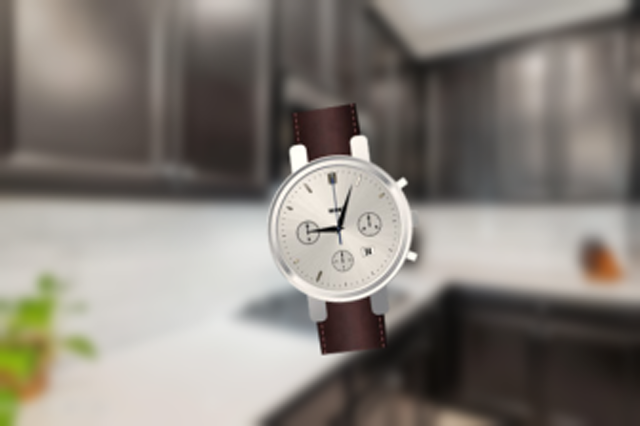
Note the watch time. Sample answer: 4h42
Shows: 9h04
